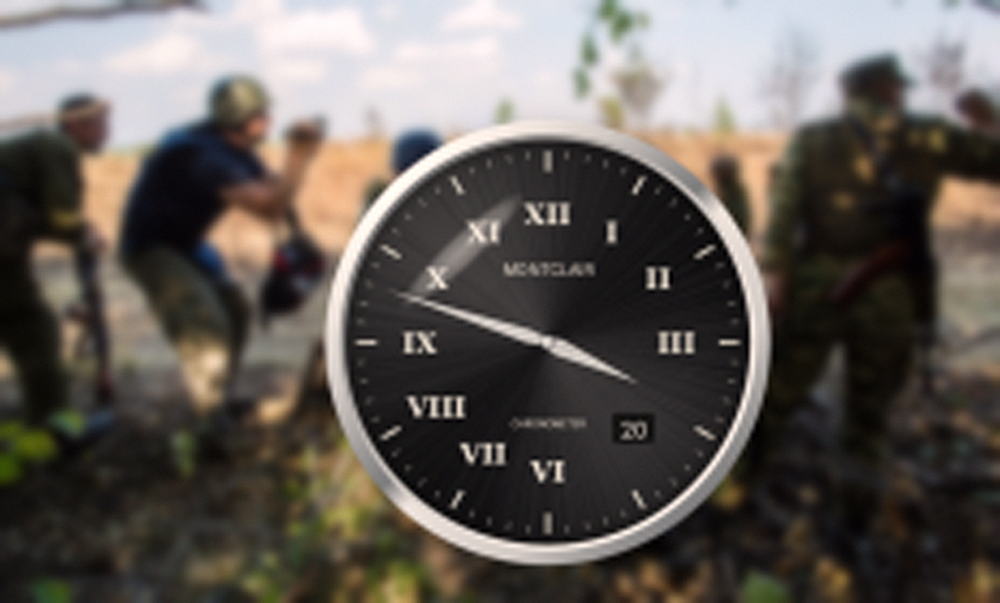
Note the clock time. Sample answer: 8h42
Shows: 3h48
